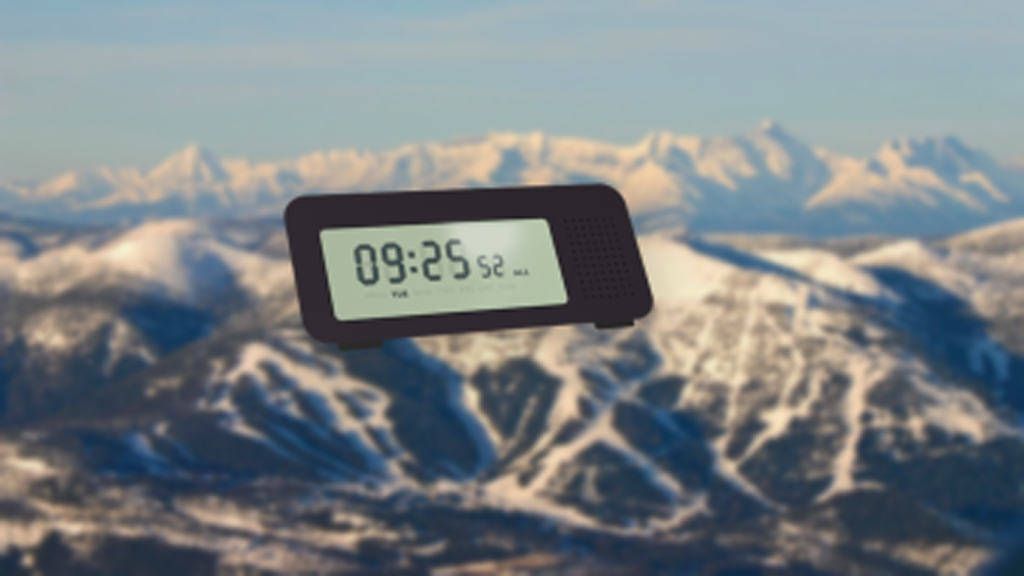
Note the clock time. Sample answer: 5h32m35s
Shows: 9h25m52s
